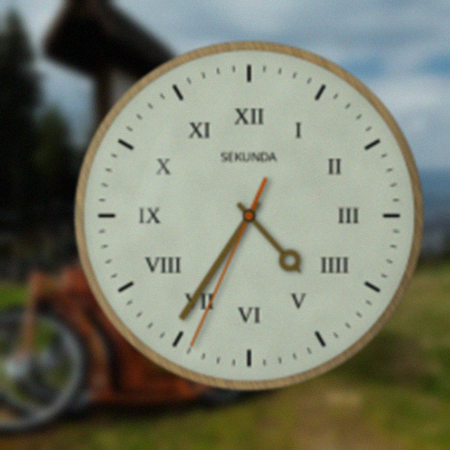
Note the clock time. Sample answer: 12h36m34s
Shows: 4h35m34s
